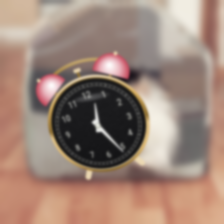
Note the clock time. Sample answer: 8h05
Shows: 12h26
